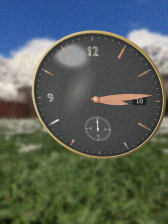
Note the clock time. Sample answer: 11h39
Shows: 3h14
